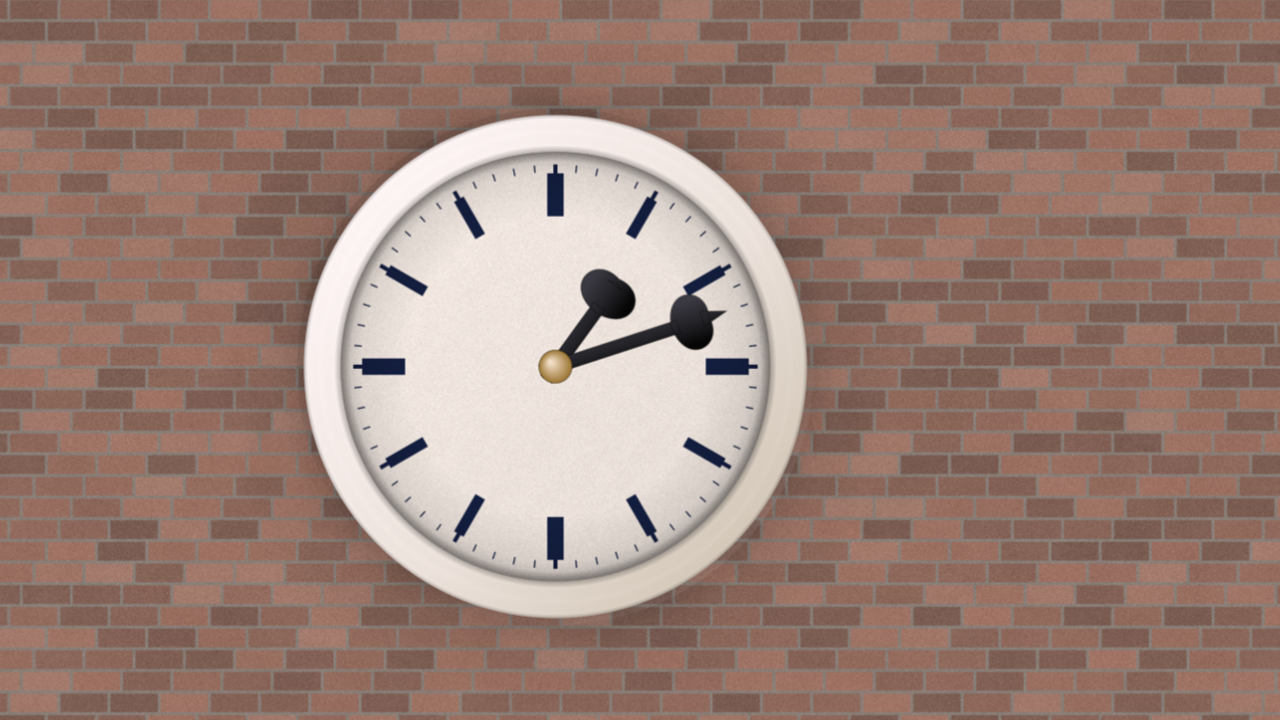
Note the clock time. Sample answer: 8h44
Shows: 1h12
